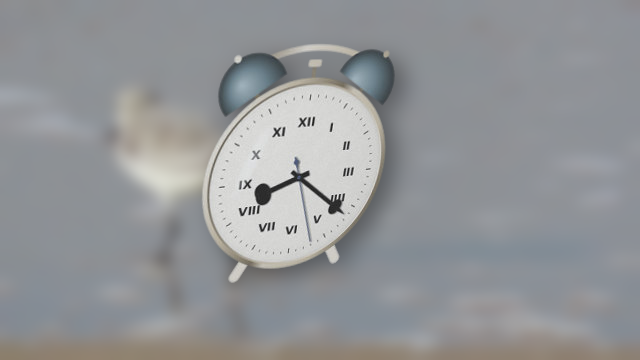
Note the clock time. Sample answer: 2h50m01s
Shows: 8h21m27s
